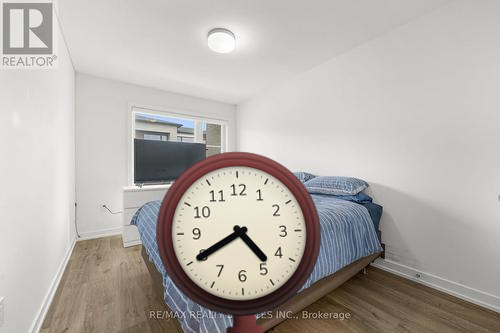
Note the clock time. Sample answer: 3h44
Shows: 4h40
